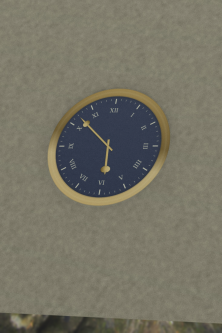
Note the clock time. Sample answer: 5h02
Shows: 5h52
